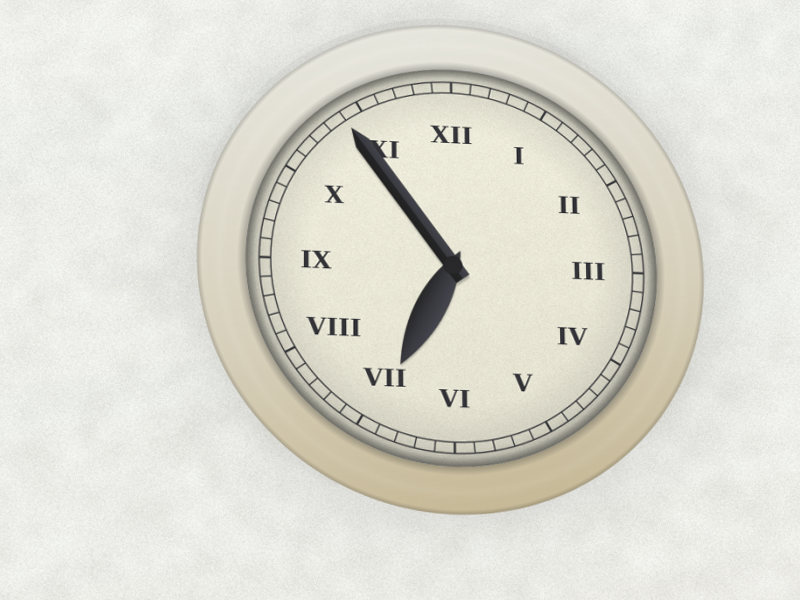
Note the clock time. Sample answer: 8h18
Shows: 6h54
